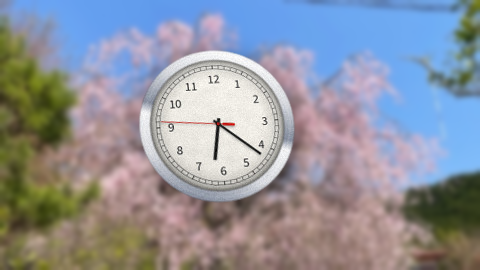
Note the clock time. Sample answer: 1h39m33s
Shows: 6h21m46s
